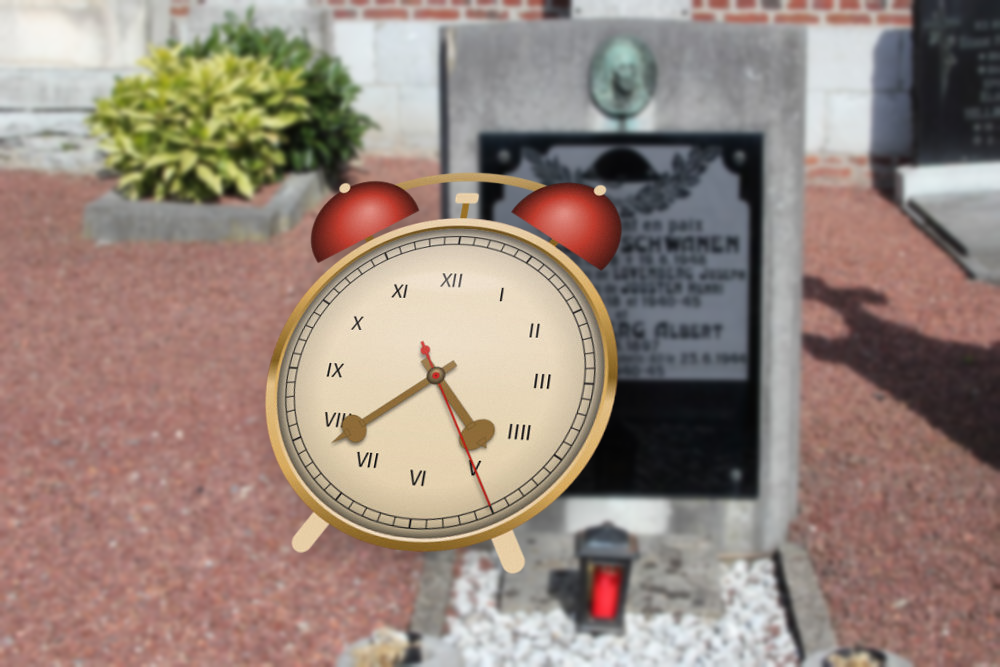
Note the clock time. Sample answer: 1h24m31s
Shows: 4h38m25s
